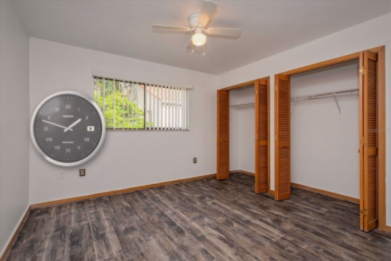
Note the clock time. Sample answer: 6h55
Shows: 1h48
